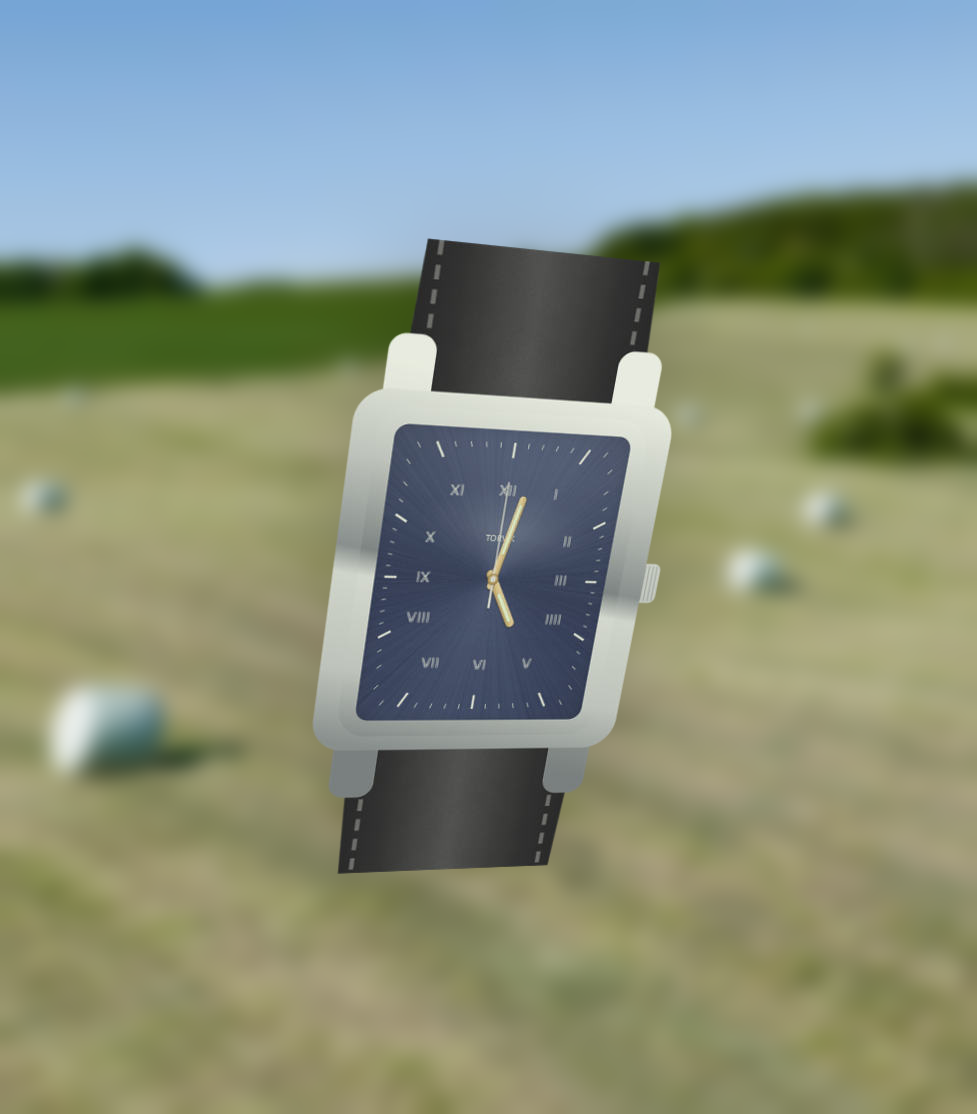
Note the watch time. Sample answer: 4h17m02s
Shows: 5h02m00s
